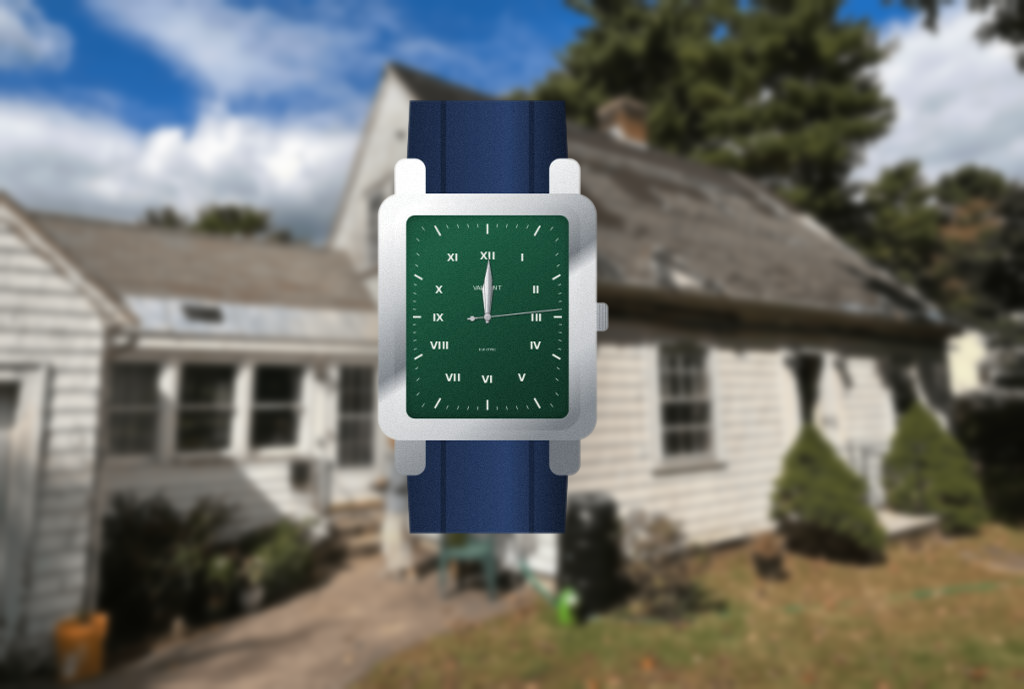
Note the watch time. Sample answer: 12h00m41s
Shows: 12h00m14s
